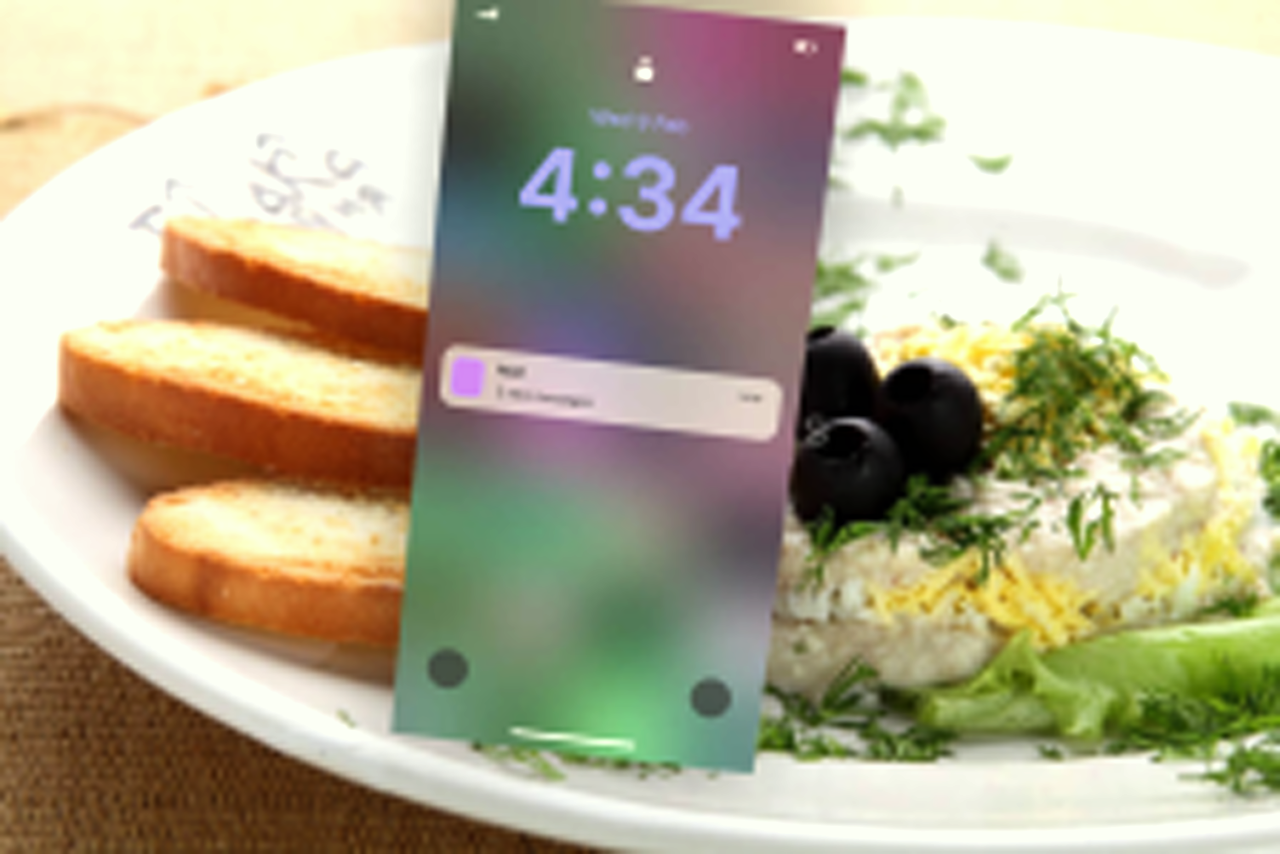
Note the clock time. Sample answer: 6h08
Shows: 4h34
